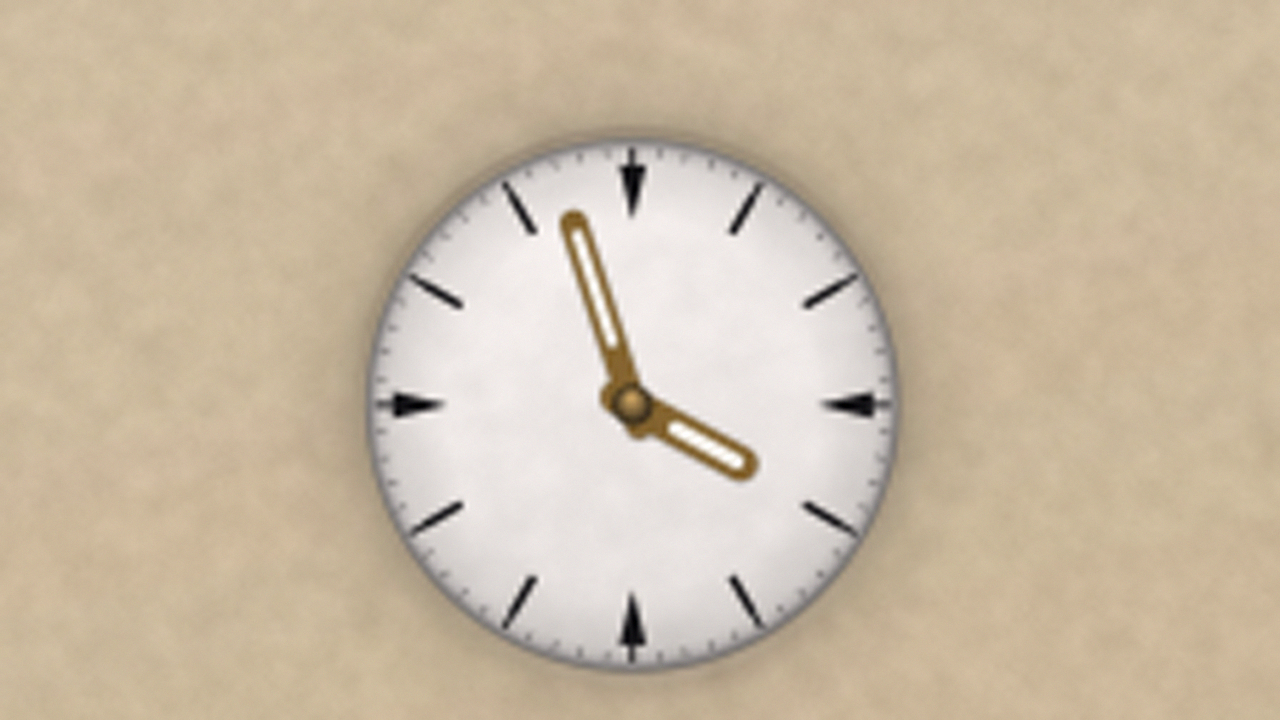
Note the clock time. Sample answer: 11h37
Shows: 3h57
